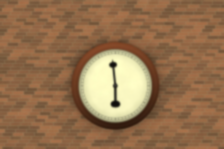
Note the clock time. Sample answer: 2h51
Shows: 5h59
